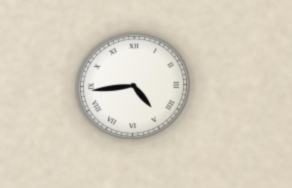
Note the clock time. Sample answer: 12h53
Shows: 4h44
